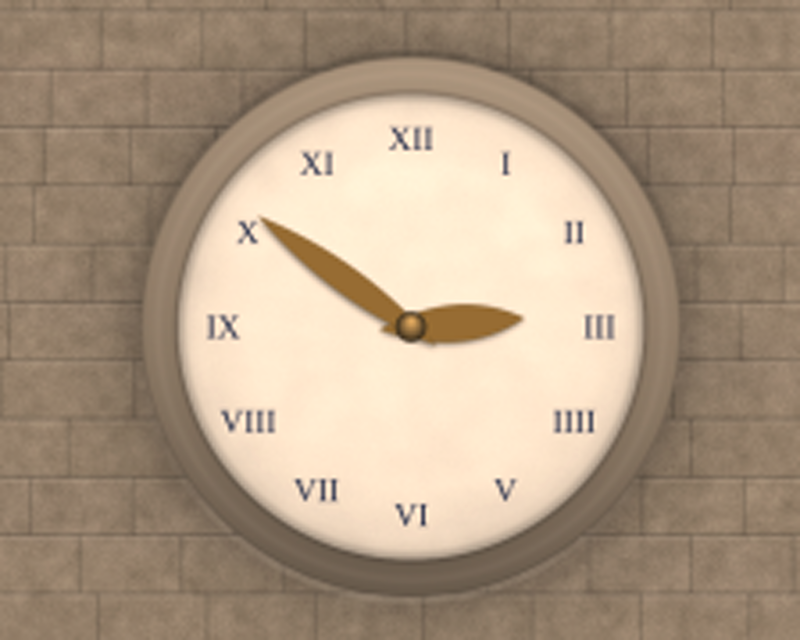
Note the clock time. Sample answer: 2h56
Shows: 2h51
